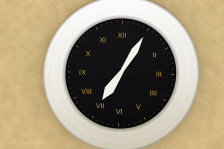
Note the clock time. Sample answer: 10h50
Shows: 7h05
